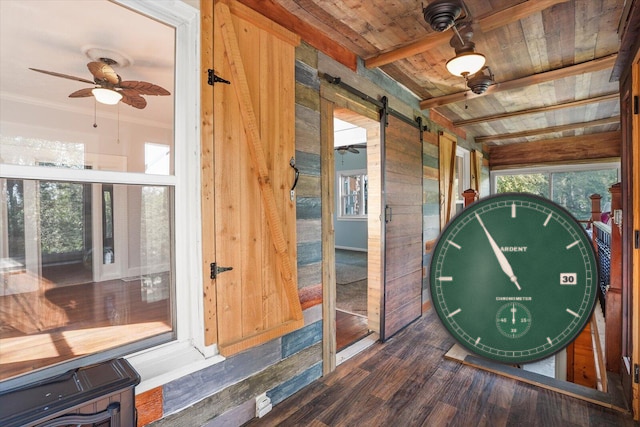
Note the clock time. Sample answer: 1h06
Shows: 10h55
